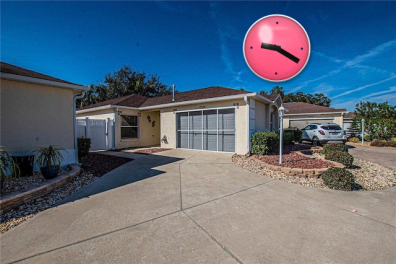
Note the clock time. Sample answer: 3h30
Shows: 9h20
